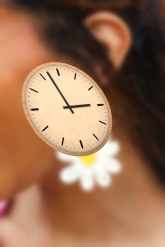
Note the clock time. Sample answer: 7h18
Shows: 2h57
